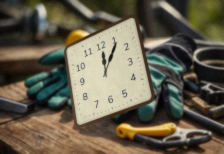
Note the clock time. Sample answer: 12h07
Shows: 12h06
